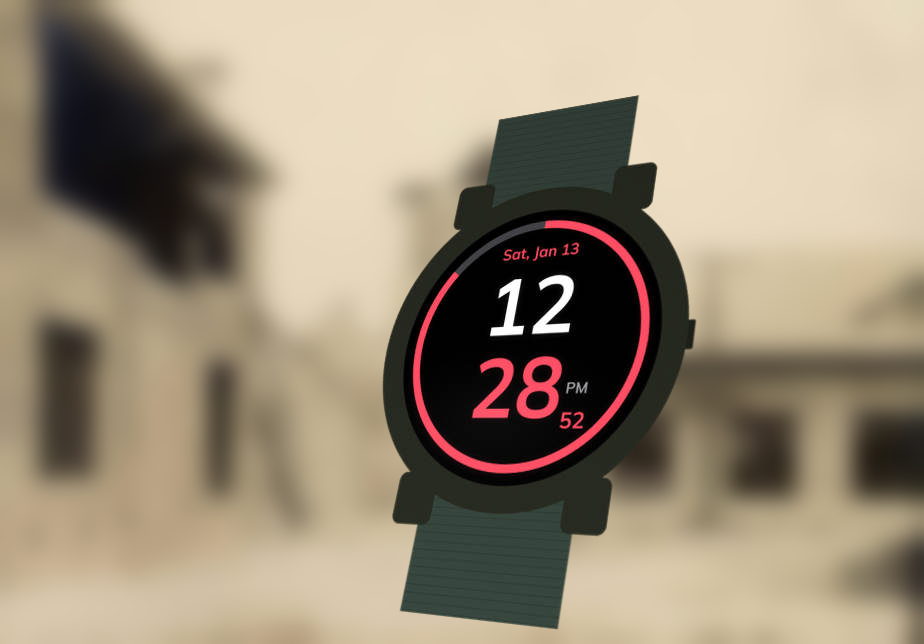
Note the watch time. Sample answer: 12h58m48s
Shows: 12h28m52s
